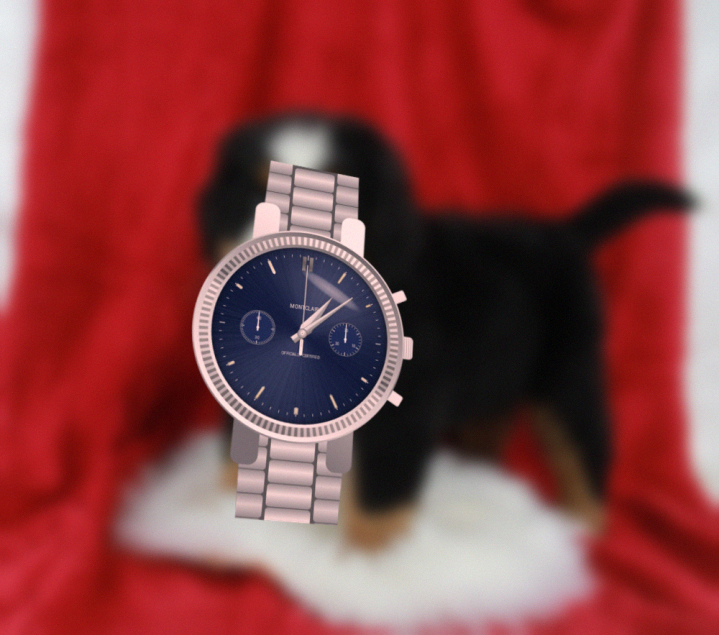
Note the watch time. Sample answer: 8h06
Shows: 1h08
